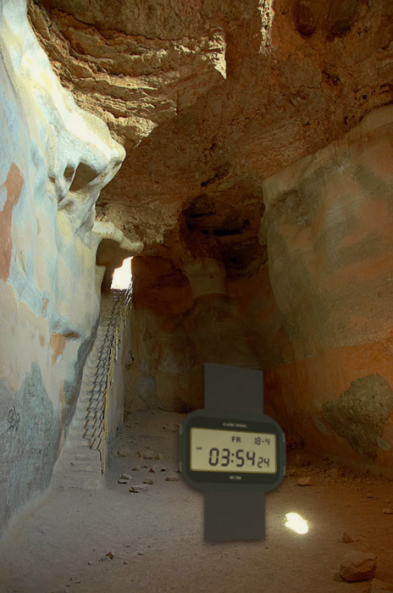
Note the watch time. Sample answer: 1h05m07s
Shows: 3h54m24s
